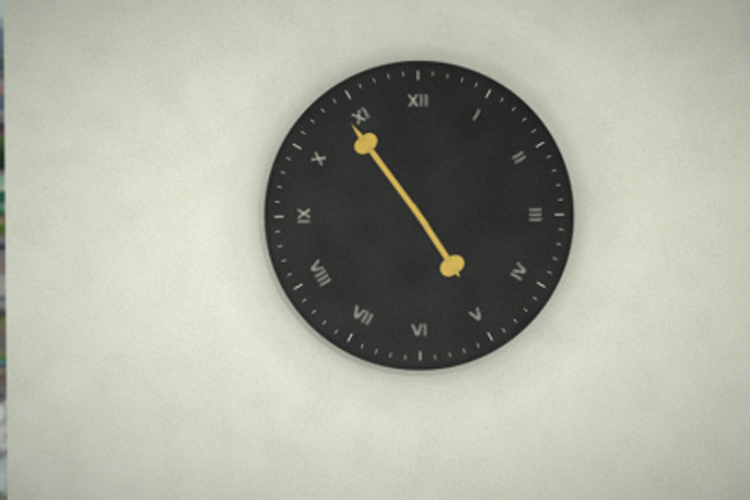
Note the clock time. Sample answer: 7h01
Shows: 4h54
